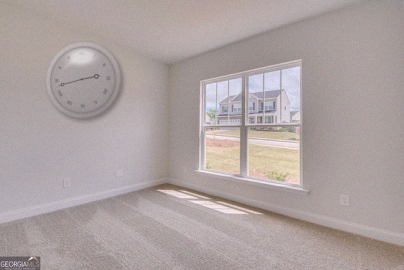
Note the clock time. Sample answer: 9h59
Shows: 2h43
